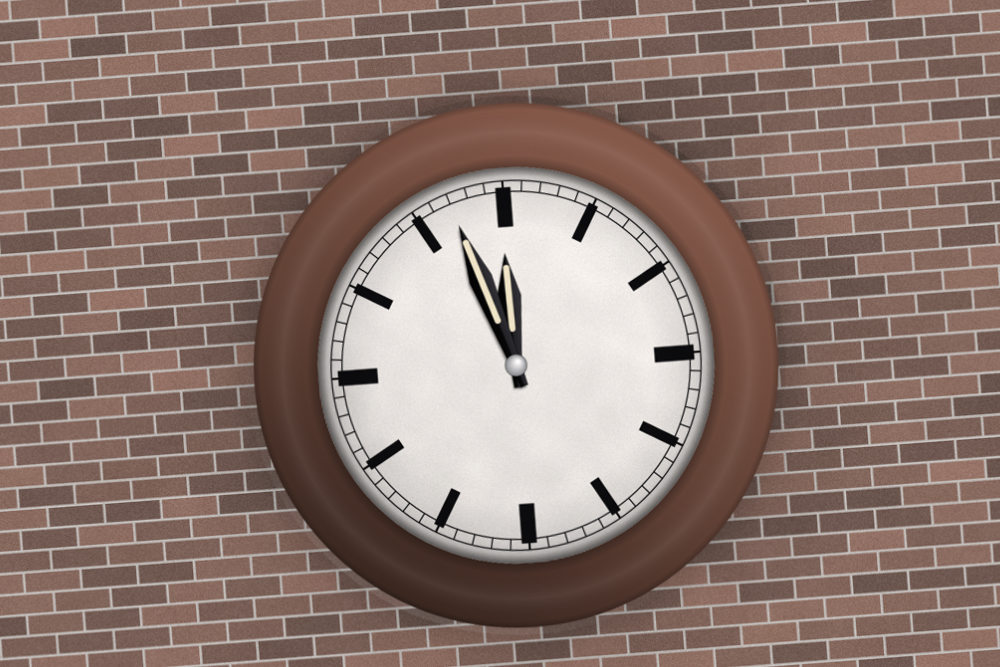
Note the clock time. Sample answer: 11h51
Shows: 11h57
